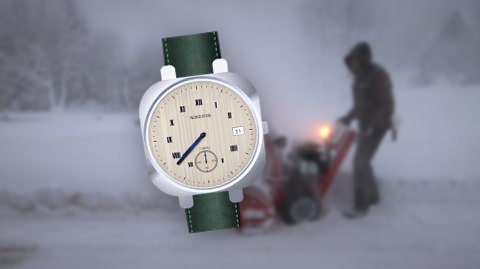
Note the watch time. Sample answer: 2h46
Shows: 7h38
